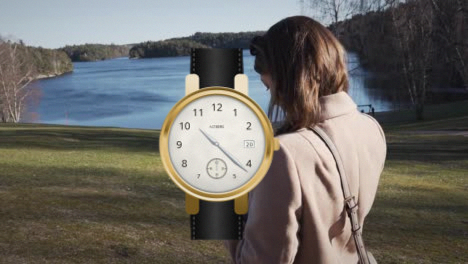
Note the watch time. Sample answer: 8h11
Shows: 10h22
